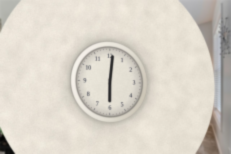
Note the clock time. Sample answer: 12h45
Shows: 6h01
